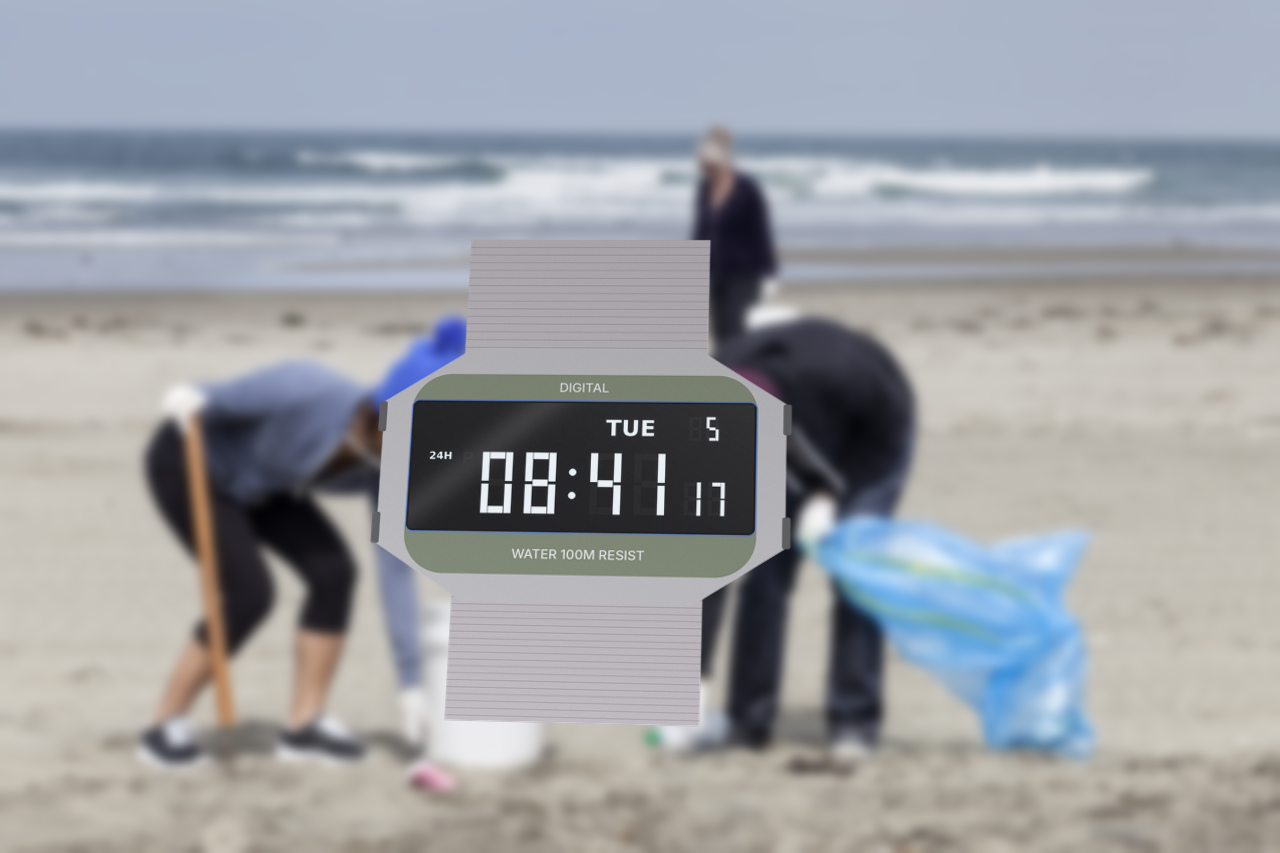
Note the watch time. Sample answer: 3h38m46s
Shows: 8h41m17s
